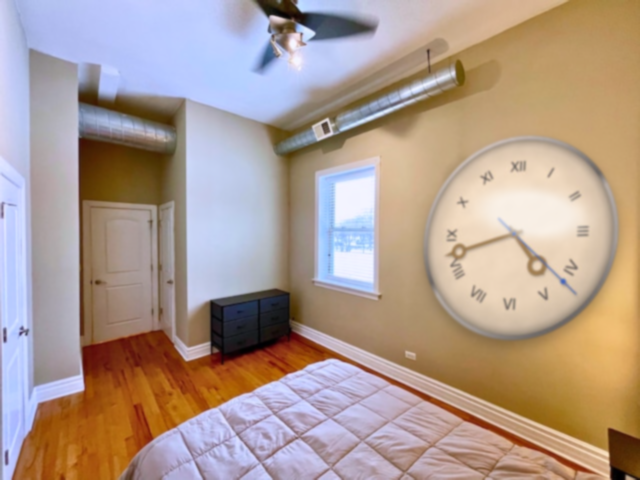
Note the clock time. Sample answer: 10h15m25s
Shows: 4h42m22s
